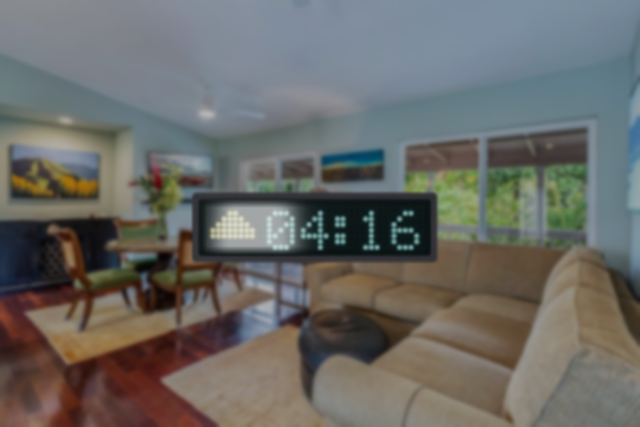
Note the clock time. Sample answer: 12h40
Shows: 4h16
